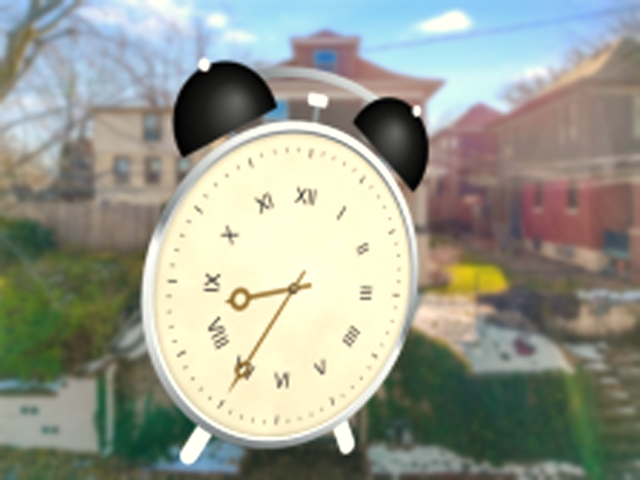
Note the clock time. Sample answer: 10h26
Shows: 8h35
